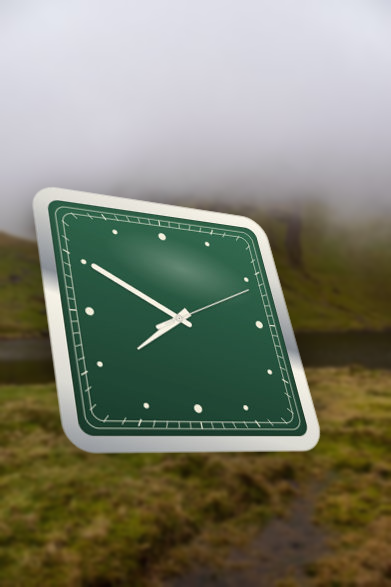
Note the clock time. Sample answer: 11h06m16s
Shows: 7h50m11s
